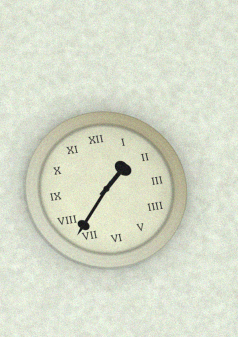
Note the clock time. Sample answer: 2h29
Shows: 1h37
